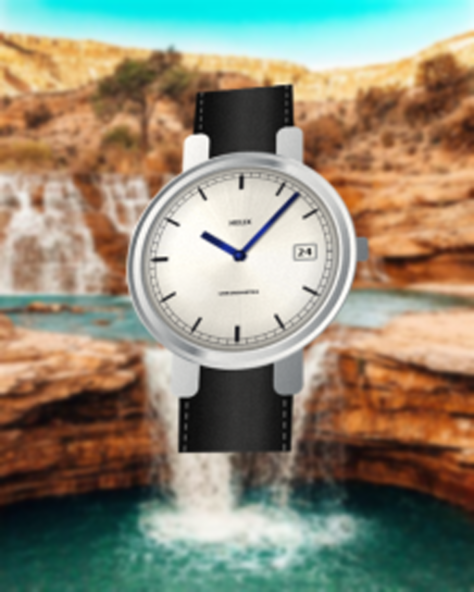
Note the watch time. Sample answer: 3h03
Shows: 10h07
